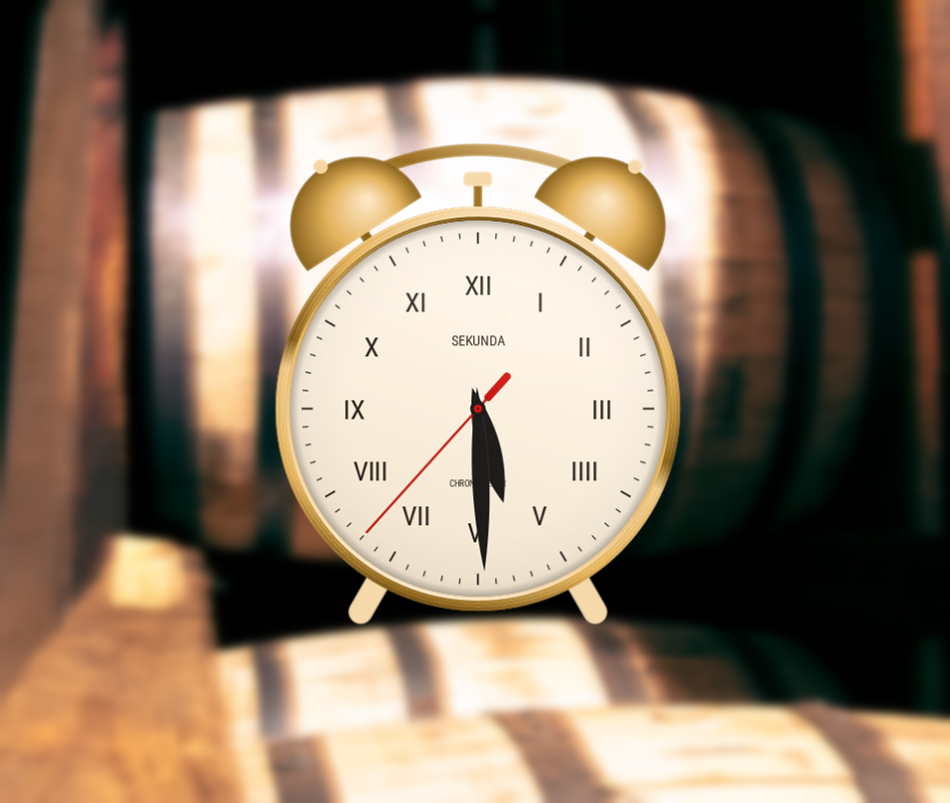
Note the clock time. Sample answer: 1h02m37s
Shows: 5h29m37s
